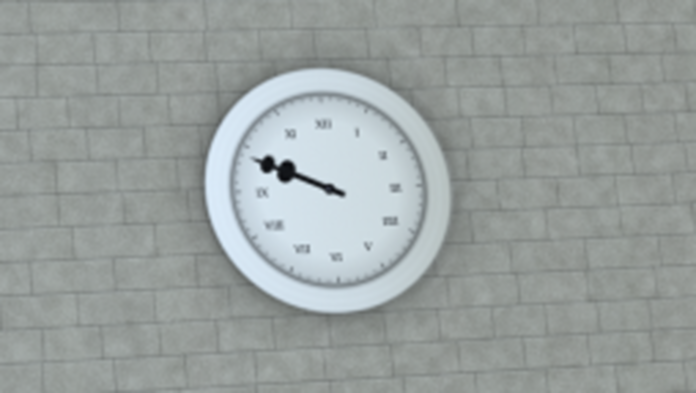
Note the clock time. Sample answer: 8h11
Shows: 9h49
